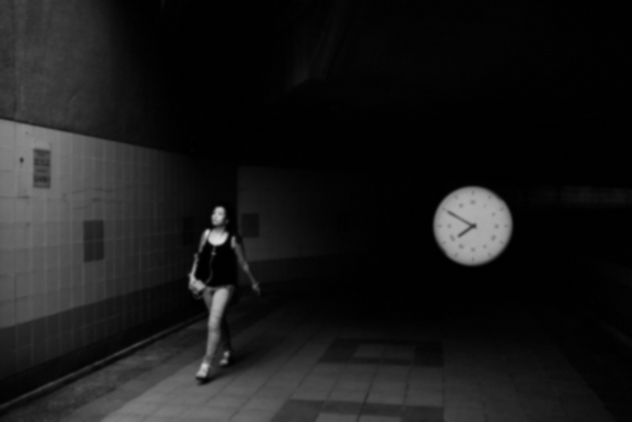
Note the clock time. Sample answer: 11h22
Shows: 7h50
